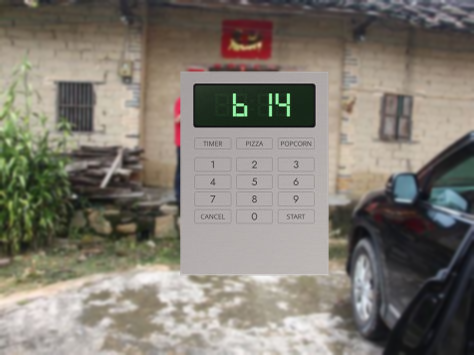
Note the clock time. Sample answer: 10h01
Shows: 6h14
